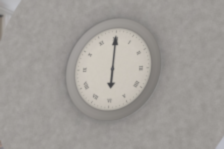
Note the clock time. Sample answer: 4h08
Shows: 6h00
